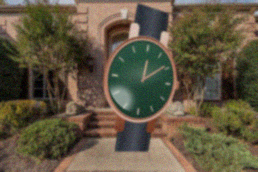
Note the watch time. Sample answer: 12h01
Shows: 12h09
